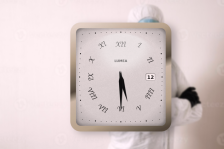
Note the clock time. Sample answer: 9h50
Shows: 5h30
